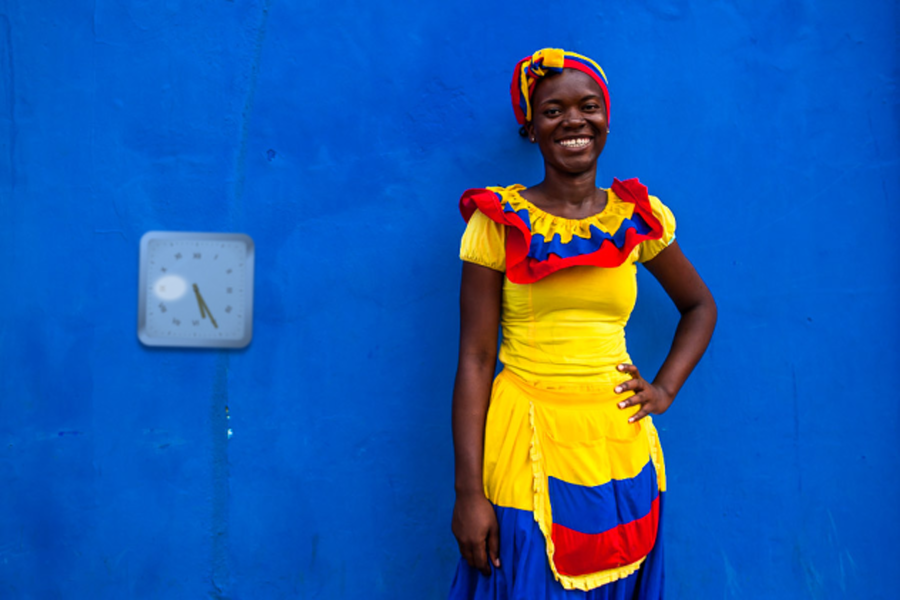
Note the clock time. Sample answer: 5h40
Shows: 5h25
